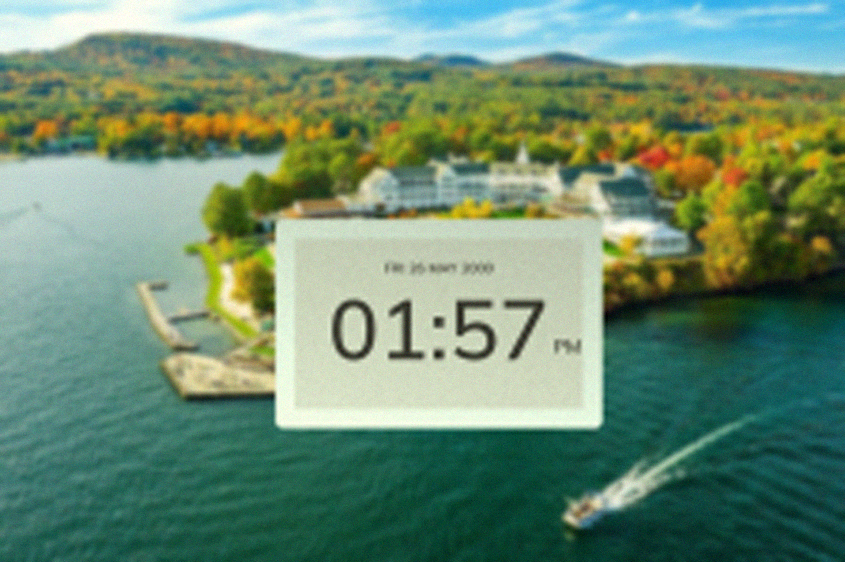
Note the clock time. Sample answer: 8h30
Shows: 1h57
